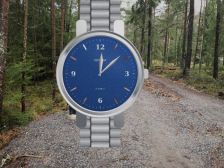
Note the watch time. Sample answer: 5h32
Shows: 12h08
